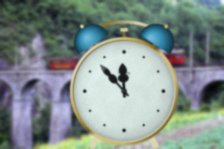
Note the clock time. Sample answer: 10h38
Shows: 11h53
